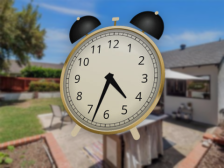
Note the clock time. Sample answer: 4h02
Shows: 4h33
